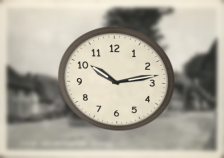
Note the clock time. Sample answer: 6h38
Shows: 10h13
